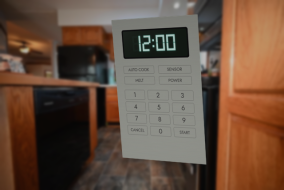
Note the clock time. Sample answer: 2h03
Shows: 12h00
